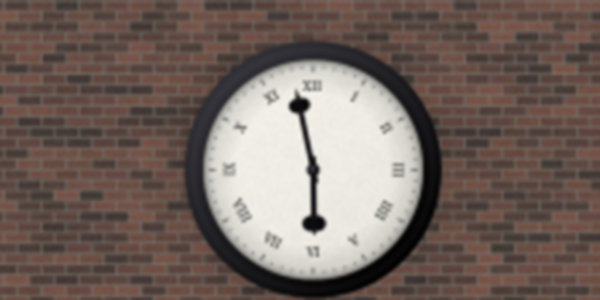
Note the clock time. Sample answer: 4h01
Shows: 5h58
